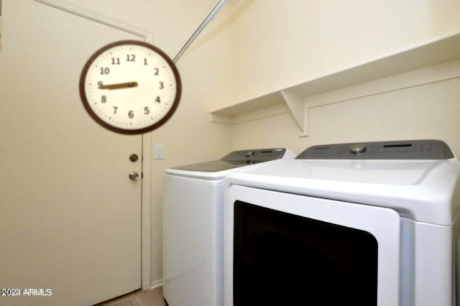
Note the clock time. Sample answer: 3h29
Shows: 8h44
